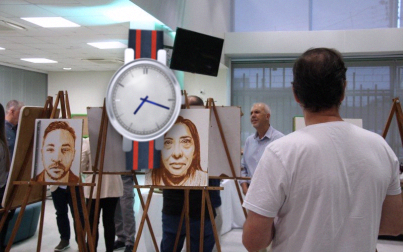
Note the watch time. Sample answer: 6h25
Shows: 7h18
